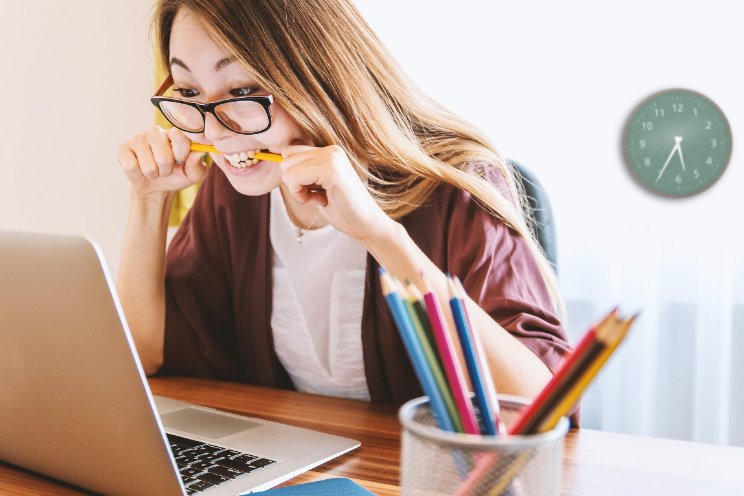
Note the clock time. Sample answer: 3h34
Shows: 5h35
